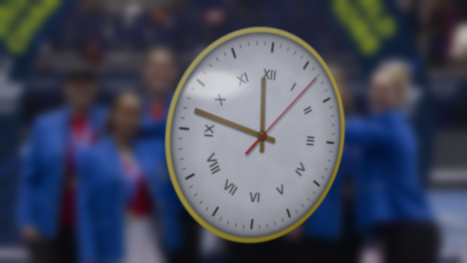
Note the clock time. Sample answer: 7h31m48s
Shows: 11h47m07s
